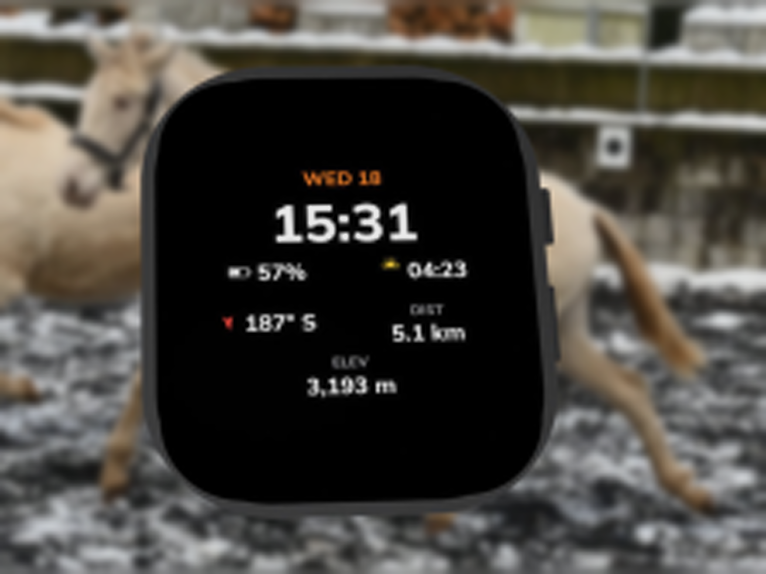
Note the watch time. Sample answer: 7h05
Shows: 15h31
